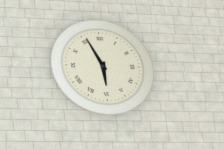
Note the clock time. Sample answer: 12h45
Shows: 5h56
